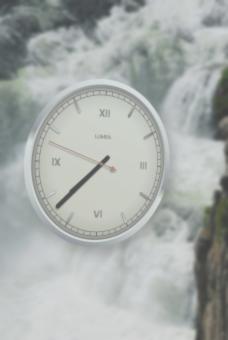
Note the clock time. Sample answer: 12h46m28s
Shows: 7h37m48s
